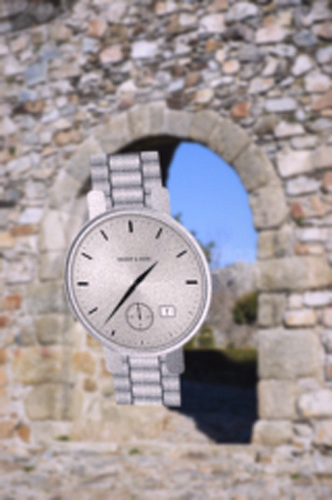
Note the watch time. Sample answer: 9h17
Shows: 1h37
